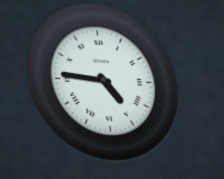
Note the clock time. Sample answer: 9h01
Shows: 4h46
